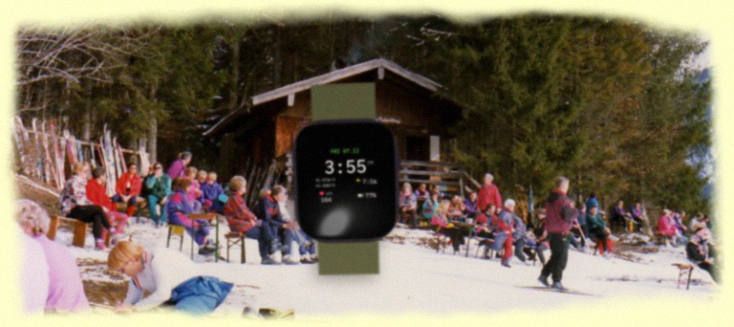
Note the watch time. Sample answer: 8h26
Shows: 3h55
